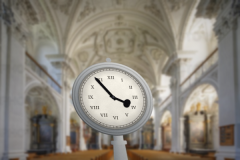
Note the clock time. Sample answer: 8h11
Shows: 3h54
